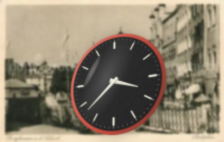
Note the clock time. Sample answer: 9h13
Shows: 3h38
